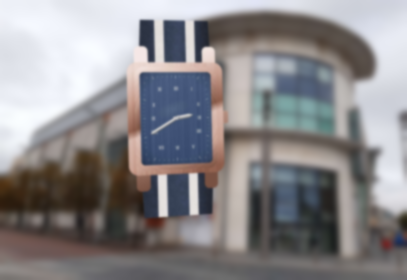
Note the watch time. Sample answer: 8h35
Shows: 2h40
